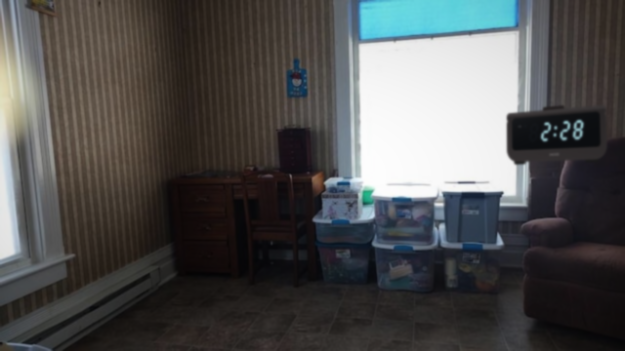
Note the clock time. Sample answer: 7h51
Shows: 2h28
